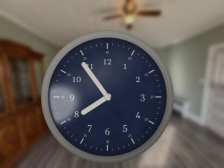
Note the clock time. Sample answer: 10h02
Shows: 7h54
